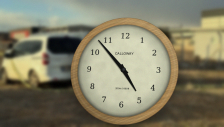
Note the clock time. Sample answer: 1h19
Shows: 4h53
